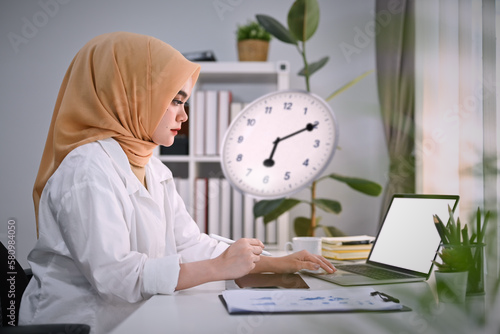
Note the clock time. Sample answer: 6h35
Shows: 6h10
